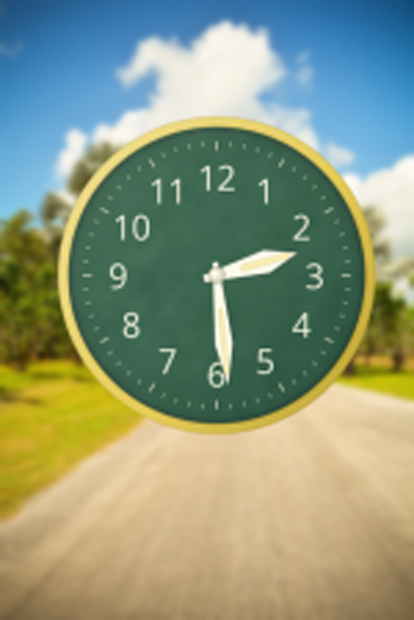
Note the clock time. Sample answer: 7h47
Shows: 2h29
